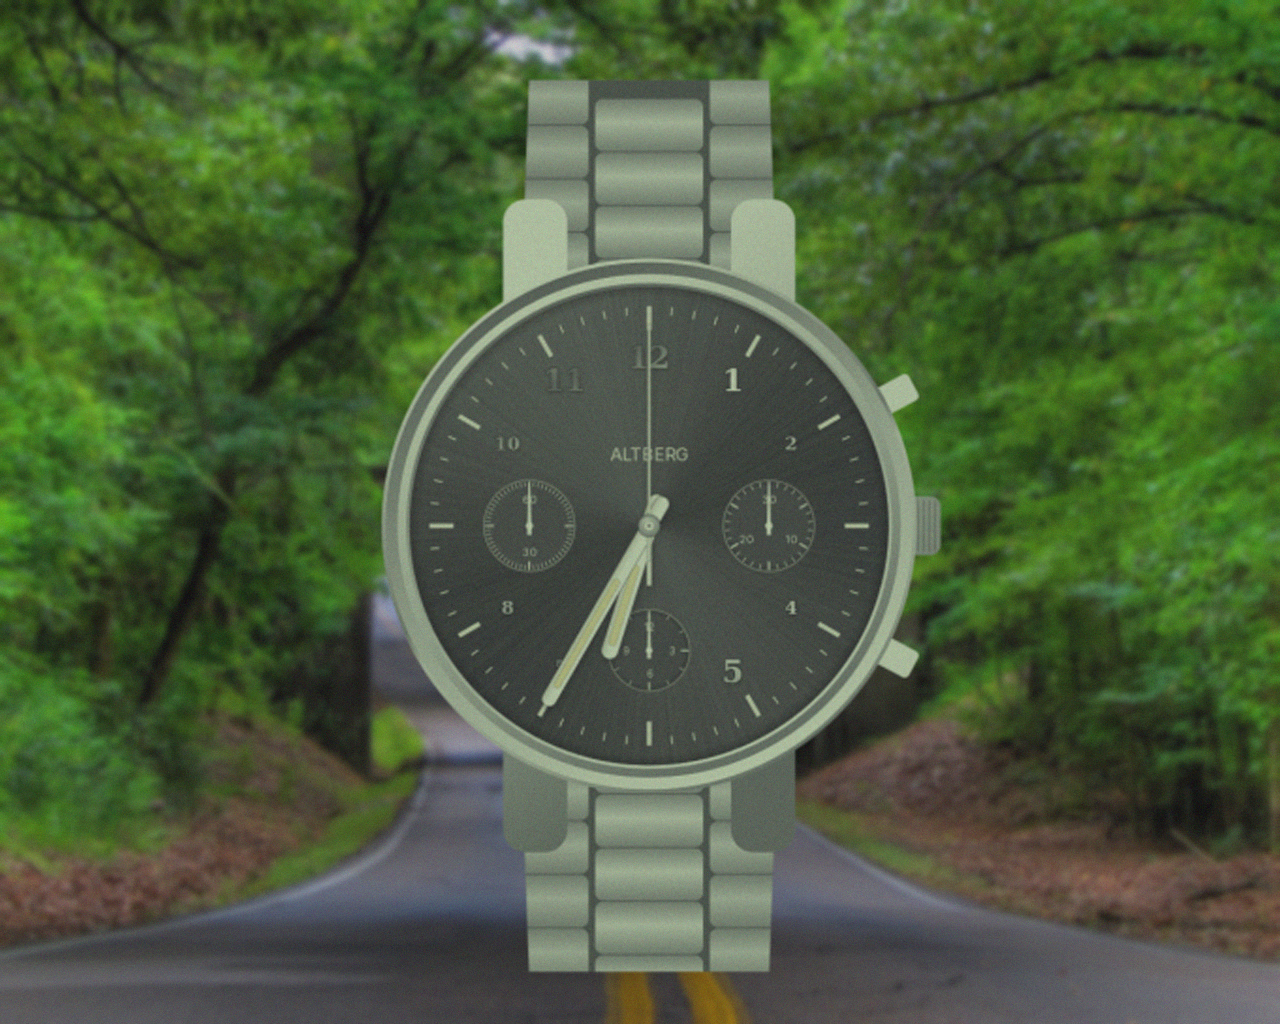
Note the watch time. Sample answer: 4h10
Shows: 6h35
